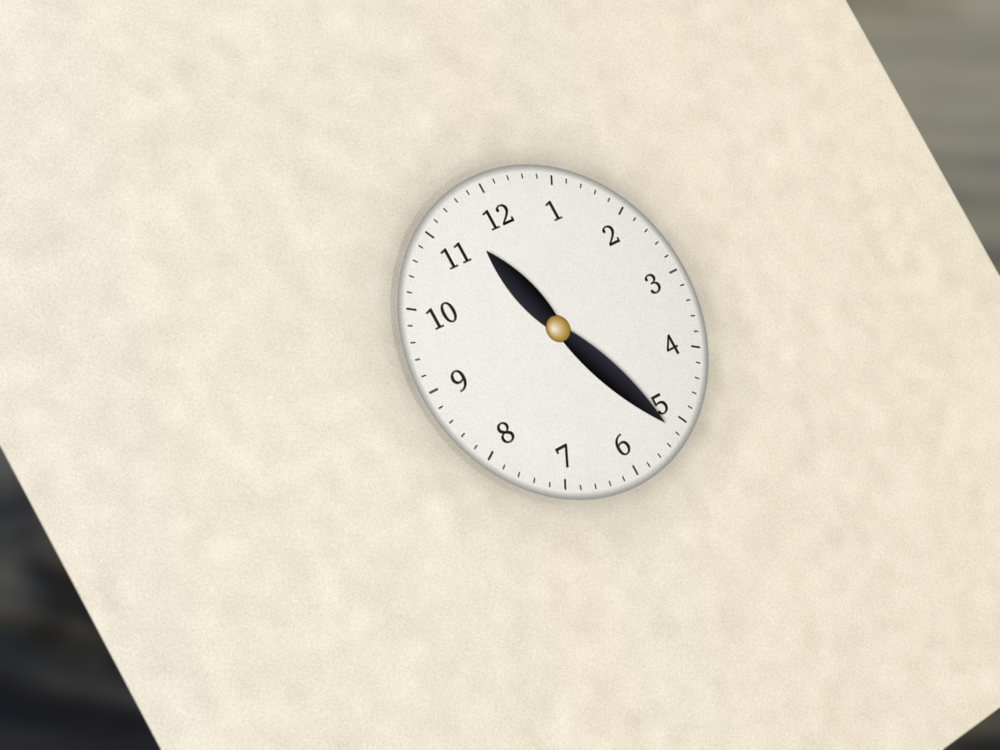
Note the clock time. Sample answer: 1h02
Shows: 11h26
